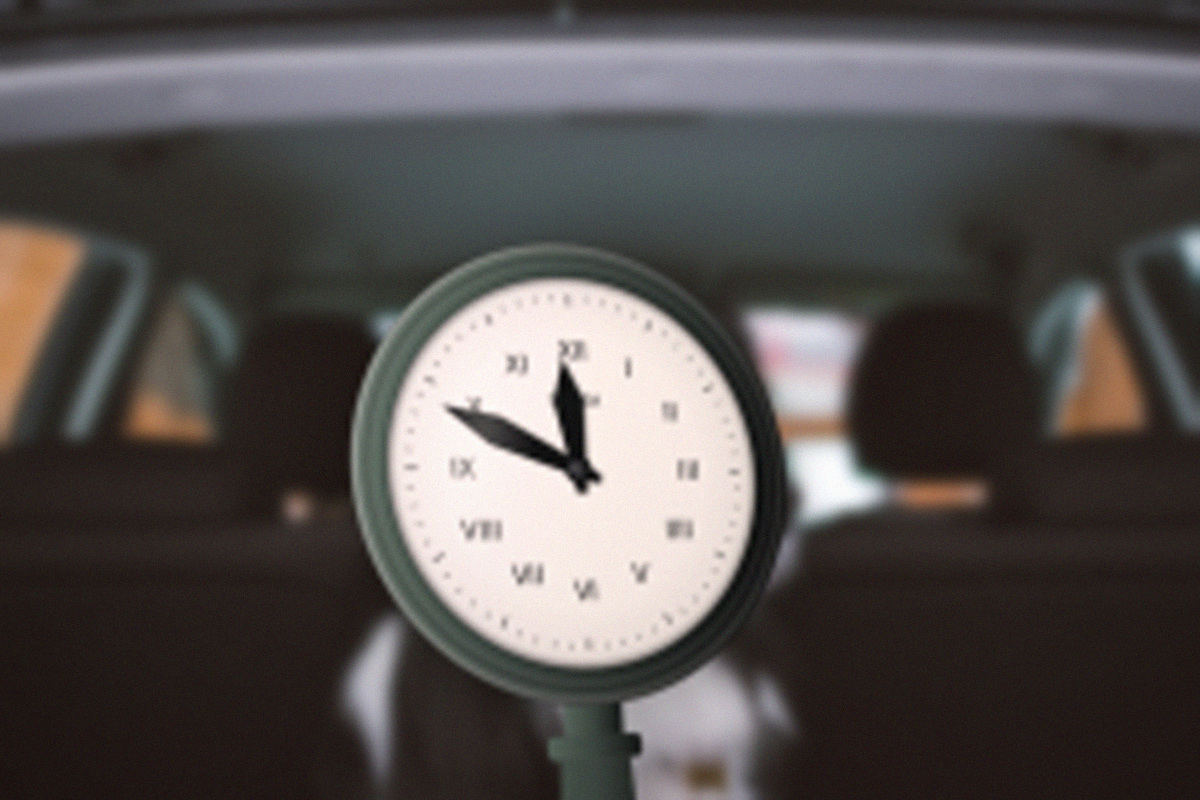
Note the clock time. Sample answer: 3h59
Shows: 11h49
